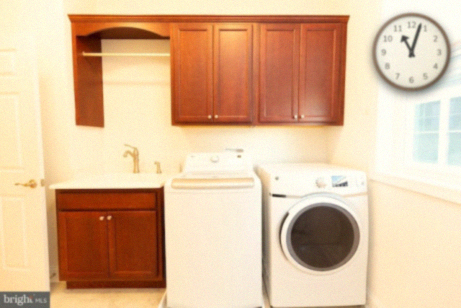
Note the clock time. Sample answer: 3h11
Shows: 11h03
